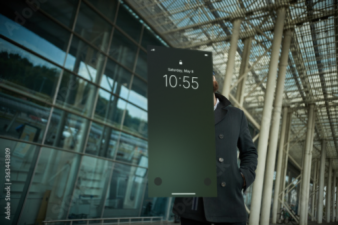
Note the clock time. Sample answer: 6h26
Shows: 10h55
